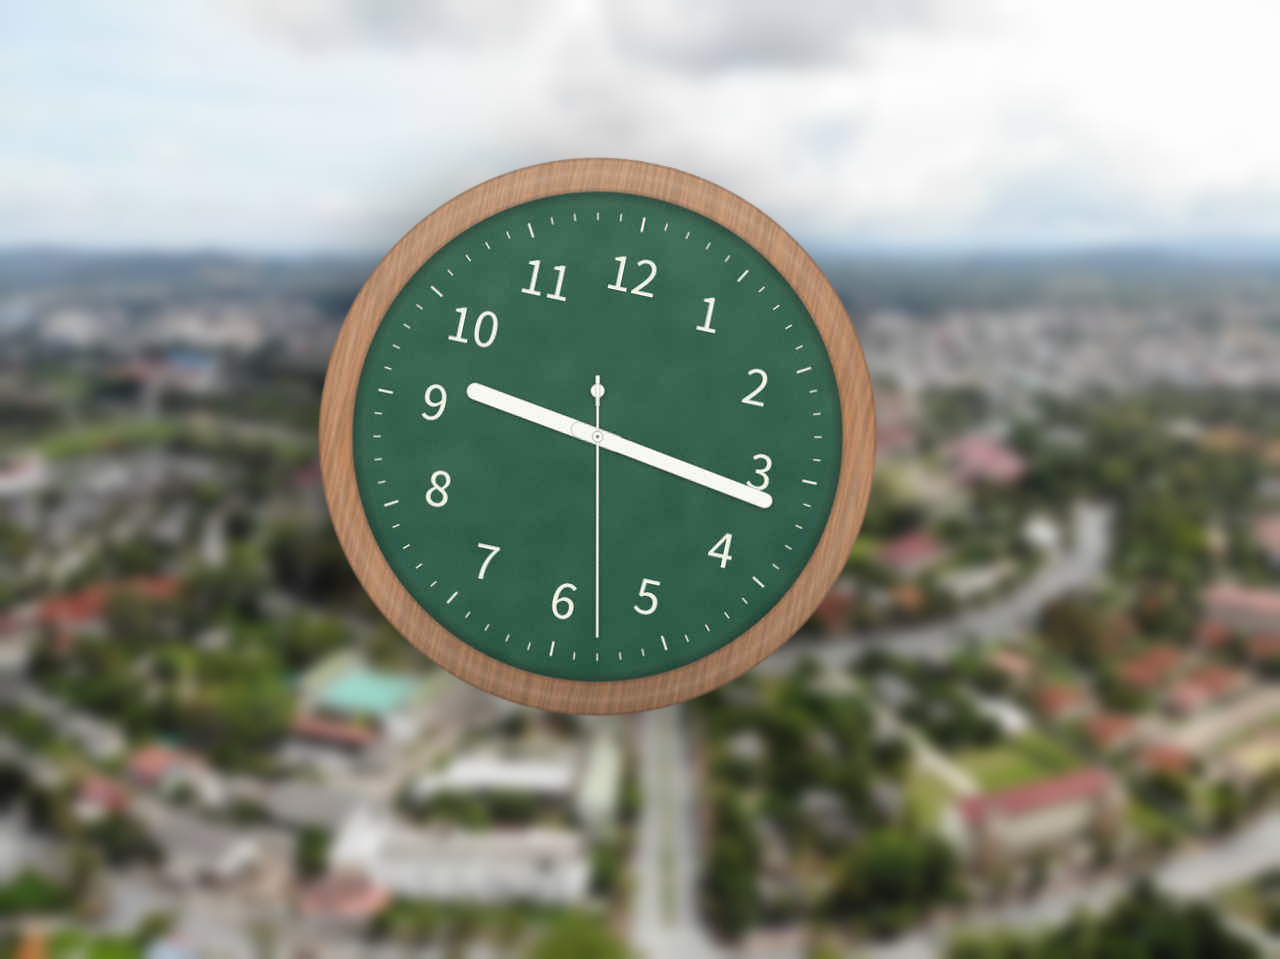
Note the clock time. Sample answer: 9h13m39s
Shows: 9h16m28s
